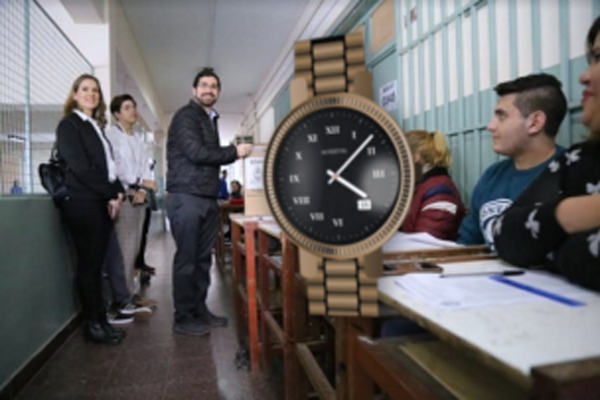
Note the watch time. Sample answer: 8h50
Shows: 4h08
